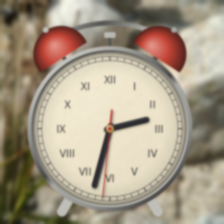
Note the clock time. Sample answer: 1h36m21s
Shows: 2h32m31s
